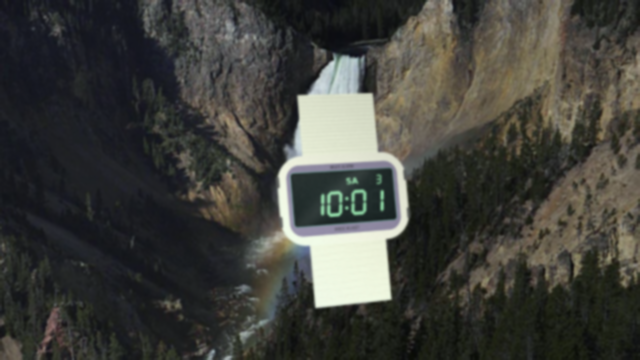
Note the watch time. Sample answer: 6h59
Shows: 10h01
